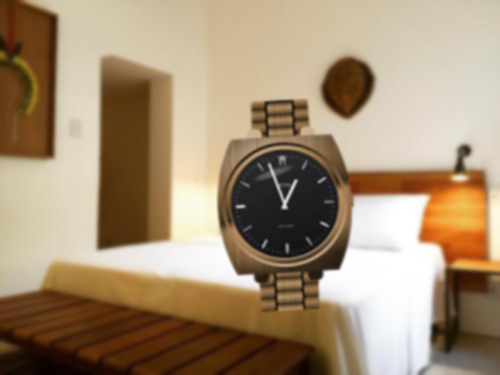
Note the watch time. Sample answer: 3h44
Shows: 12h57
